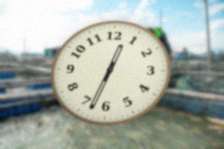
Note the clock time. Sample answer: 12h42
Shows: 12h33
